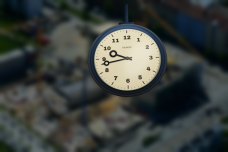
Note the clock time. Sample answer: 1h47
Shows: 9h43
